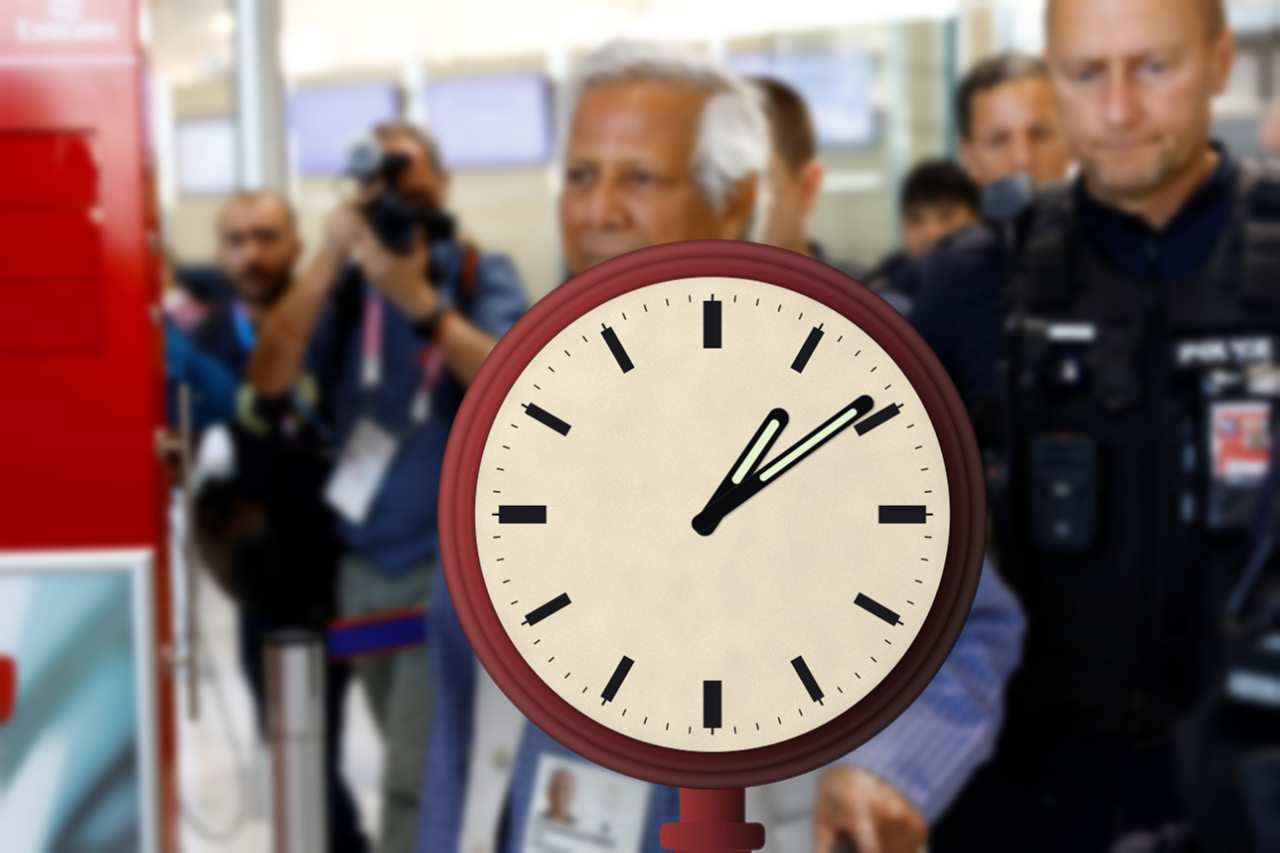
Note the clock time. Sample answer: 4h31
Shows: 1h09
